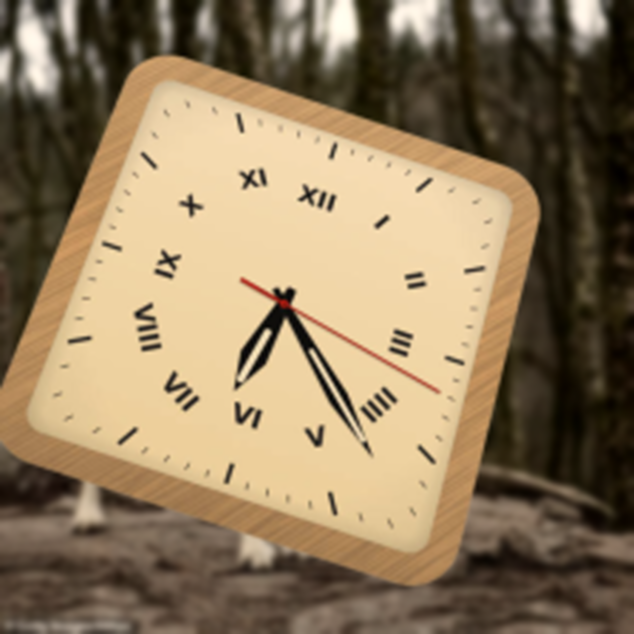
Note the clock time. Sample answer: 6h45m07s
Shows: 6h22m17s
